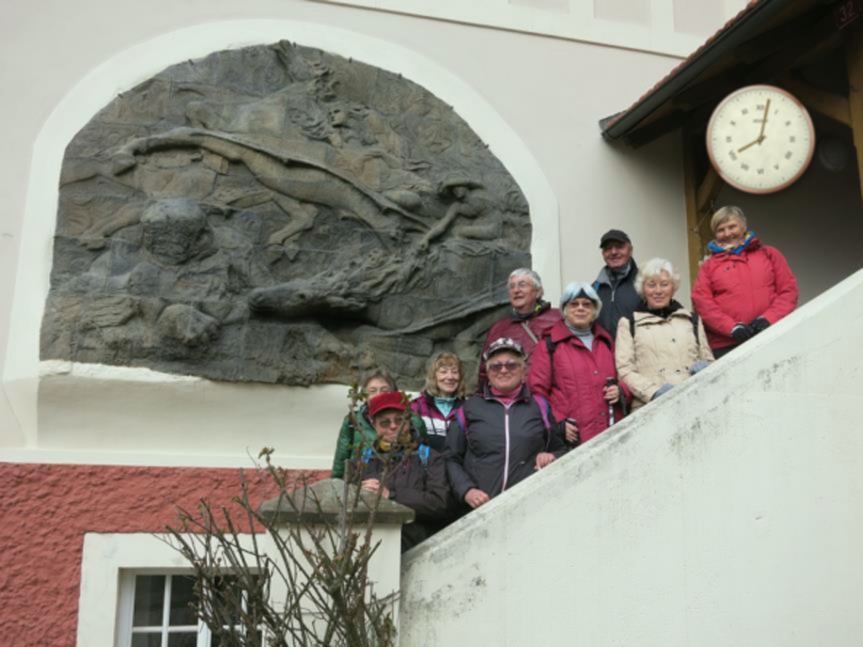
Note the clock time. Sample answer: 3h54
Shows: 8h02
